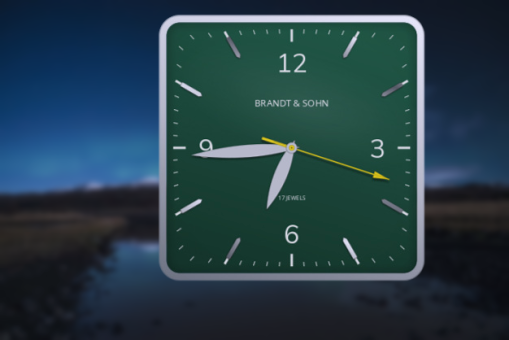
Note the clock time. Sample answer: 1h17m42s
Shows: 6h44m18s
